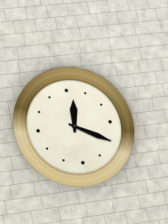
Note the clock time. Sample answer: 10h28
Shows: 12h20
